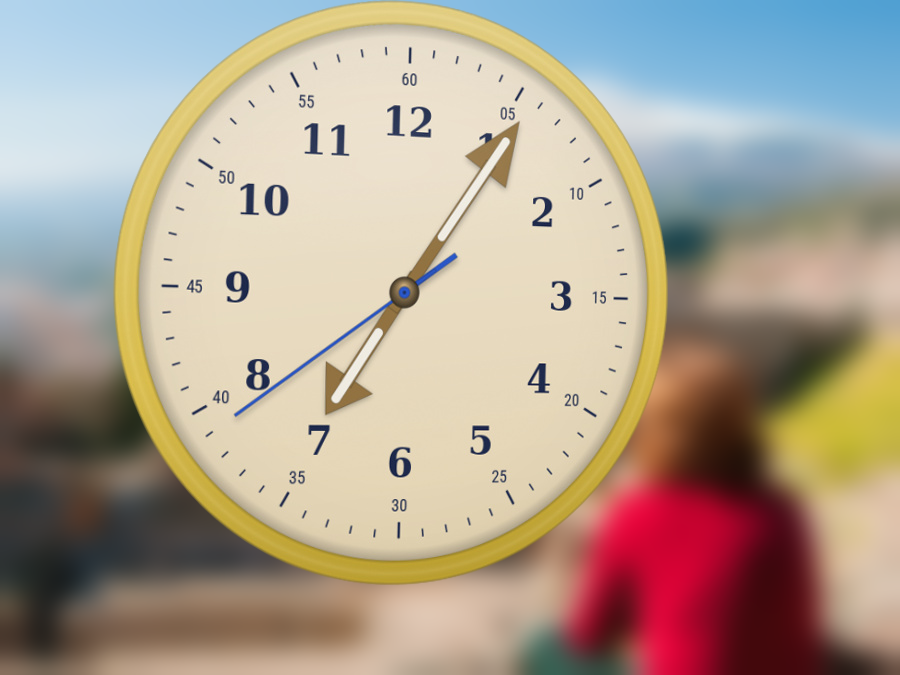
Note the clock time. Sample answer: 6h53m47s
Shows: 7h05m39s
